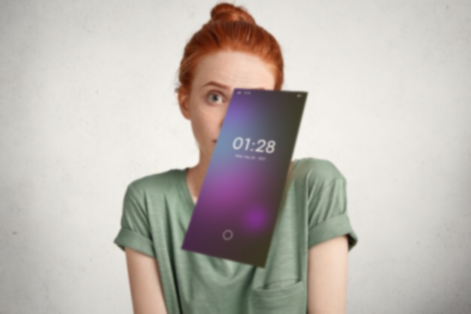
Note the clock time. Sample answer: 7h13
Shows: 1h28
